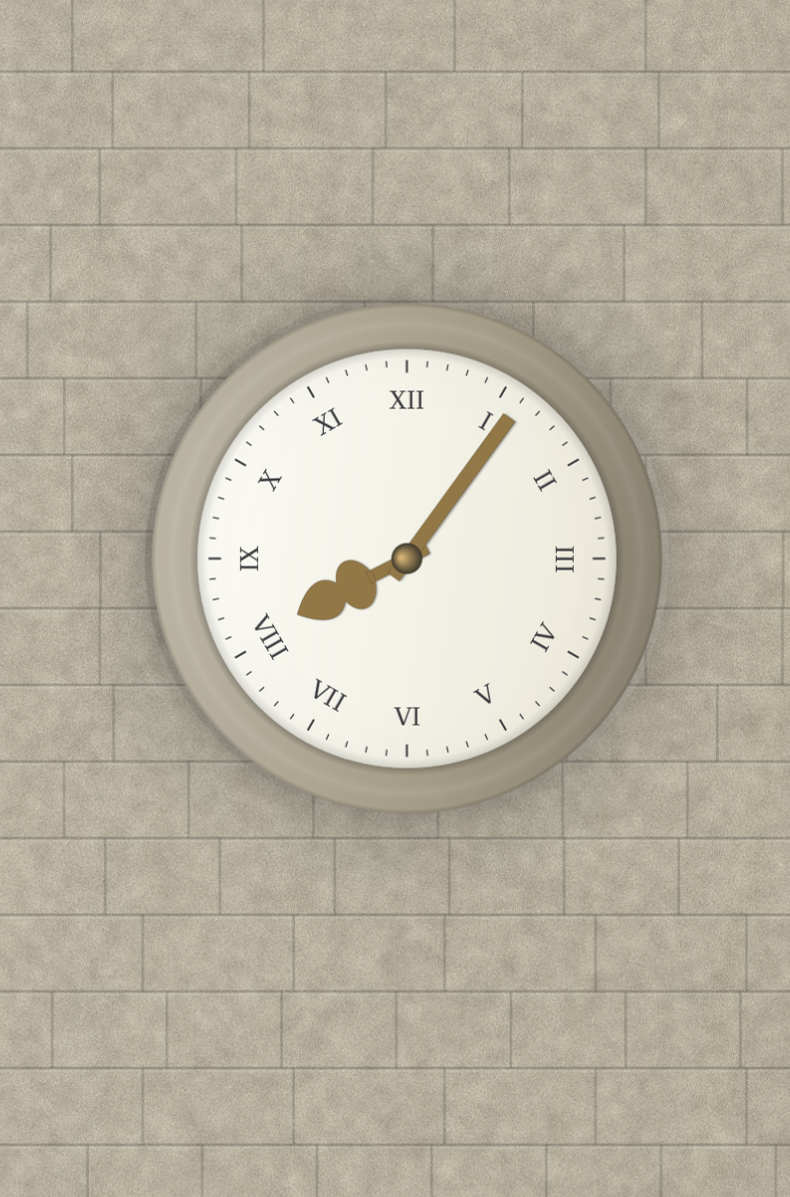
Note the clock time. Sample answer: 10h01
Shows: 8h06
